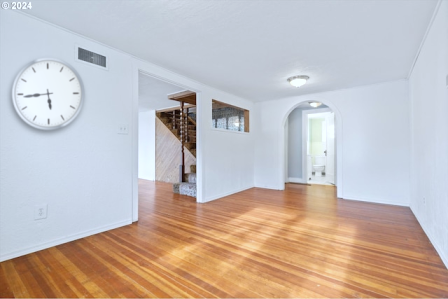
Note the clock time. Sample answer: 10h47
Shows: 5h44
